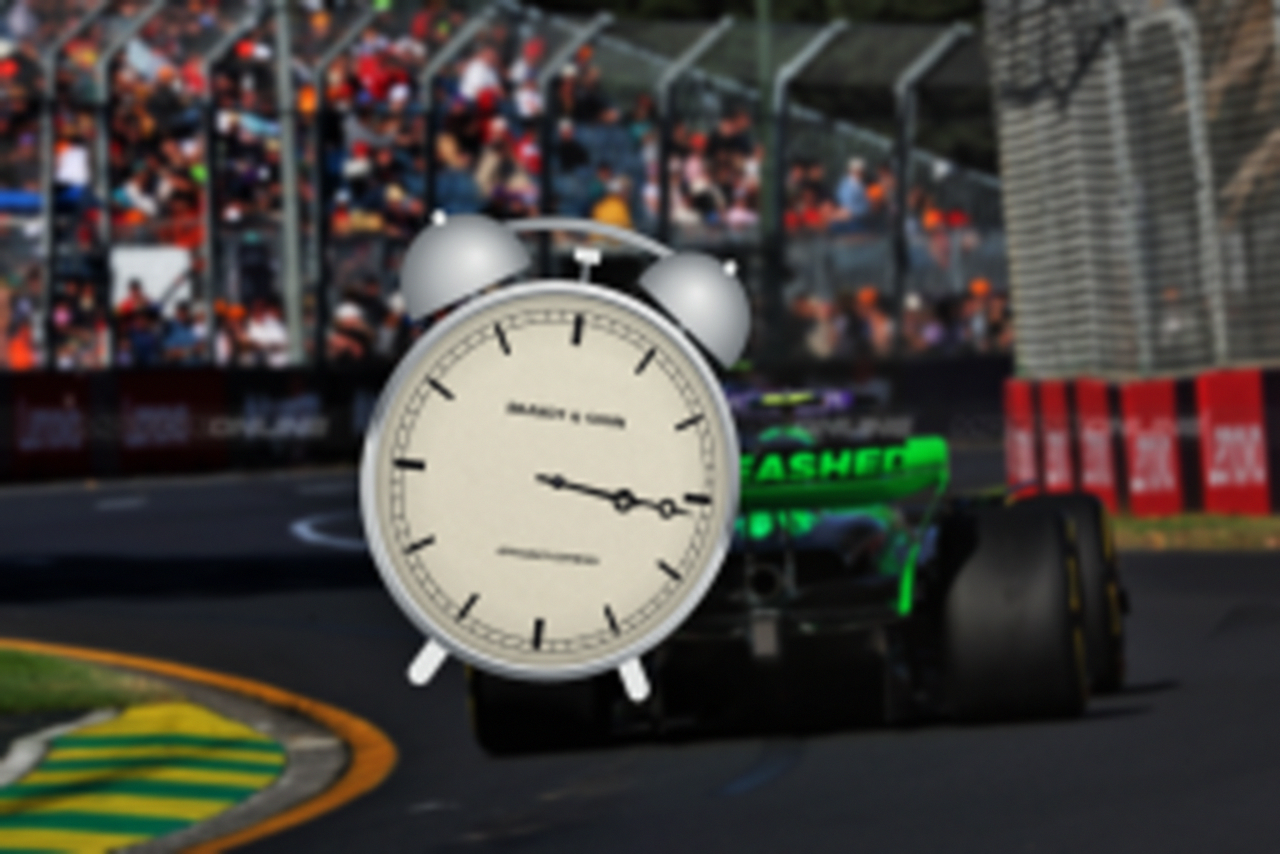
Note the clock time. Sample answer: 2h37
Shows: 3h16
